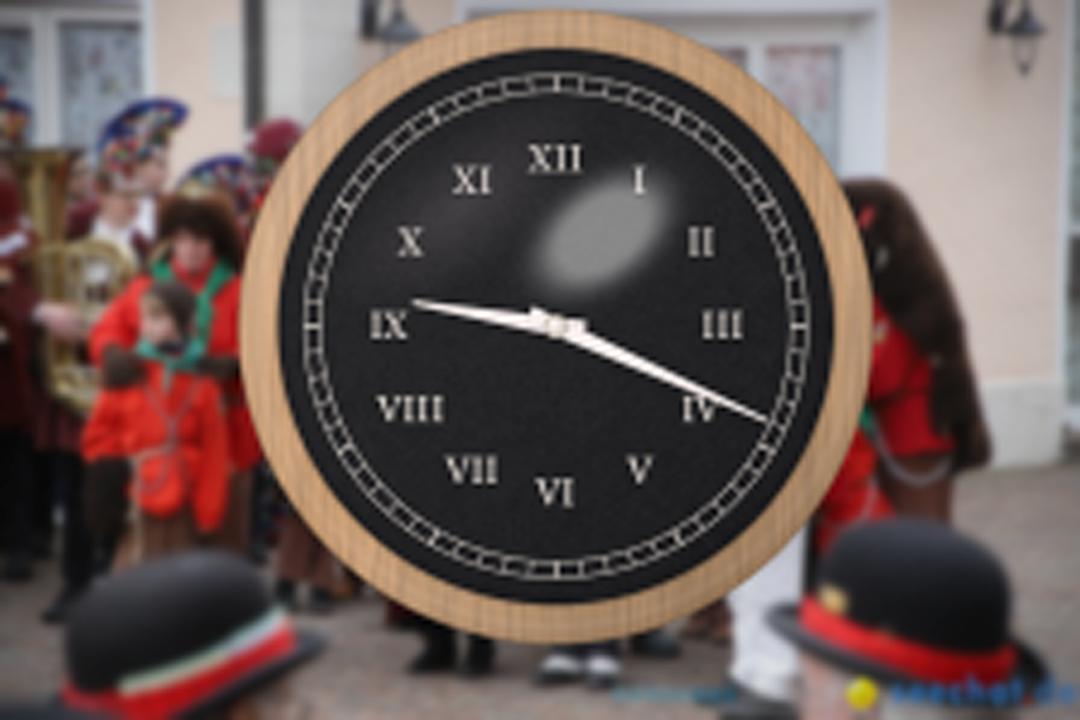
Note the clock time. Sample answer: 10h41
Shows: 9h19
